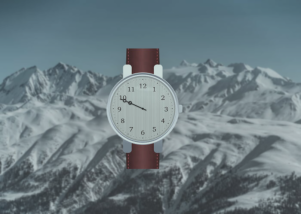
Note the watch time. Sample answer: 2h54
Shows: 9h49
